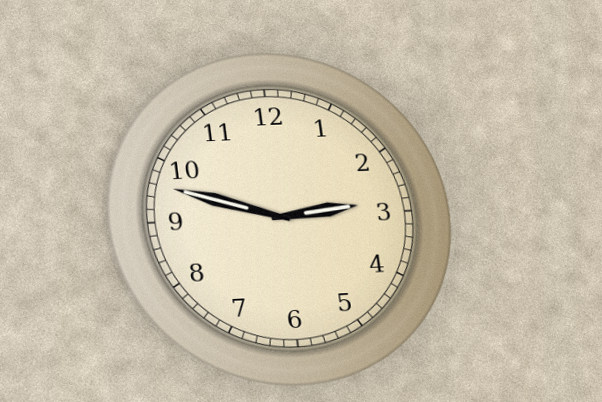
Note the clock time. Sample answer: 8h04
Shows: 2h48
